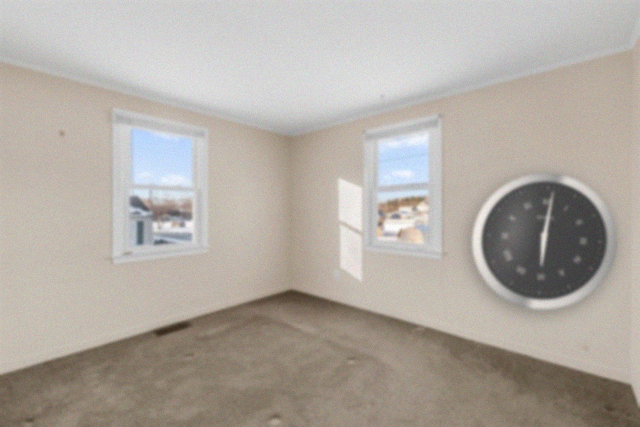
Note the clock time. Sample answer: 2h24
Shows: 6h01
